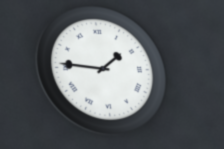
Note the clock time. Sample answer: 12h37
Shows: 1h46
